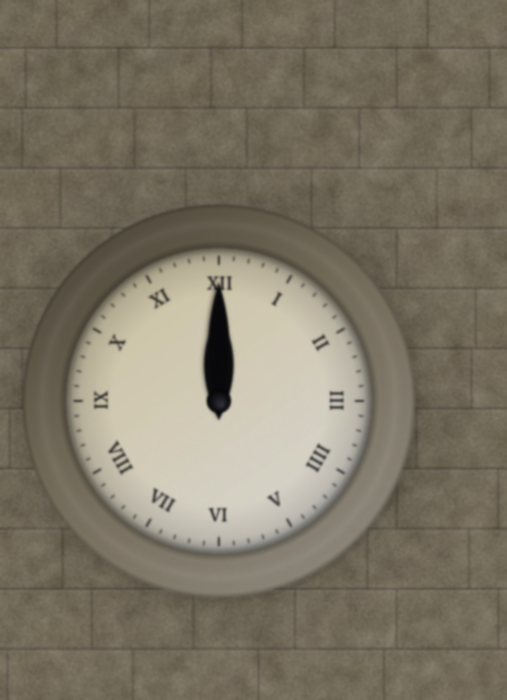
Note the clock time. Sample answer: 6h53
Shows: 12h00
